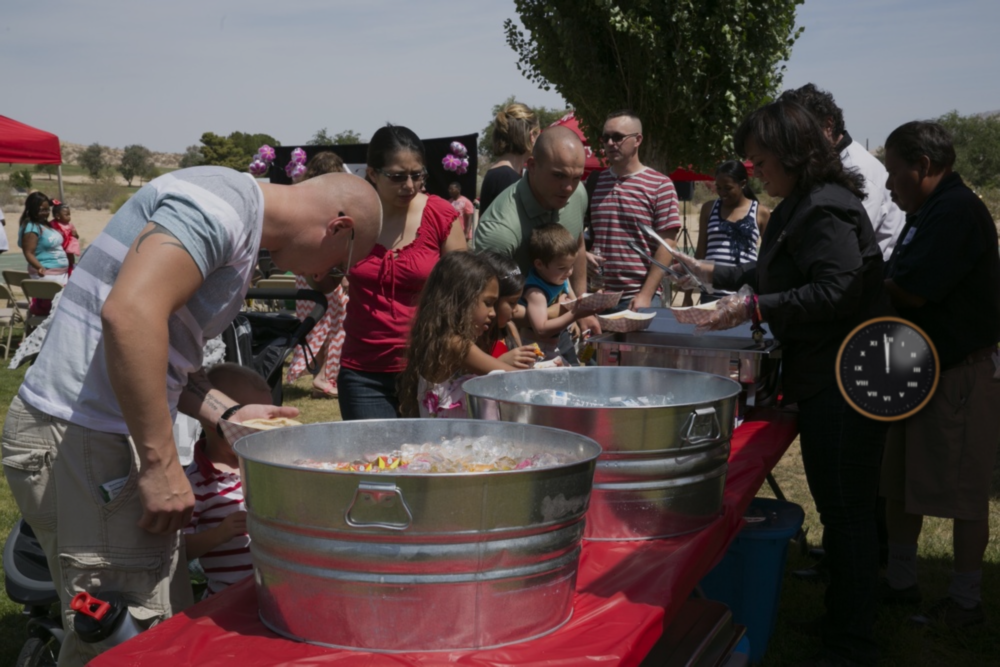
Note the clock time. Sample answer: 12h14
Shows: 11h59
